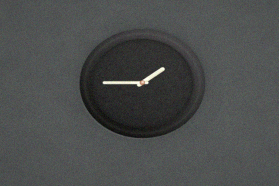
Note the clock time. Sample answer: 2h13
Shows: 1h45
